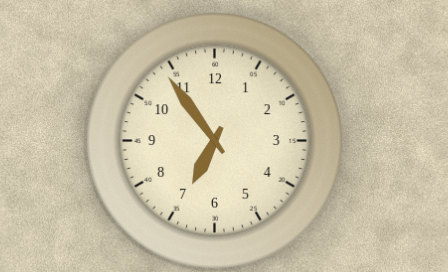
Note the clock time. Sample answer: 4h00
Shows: 6h54
